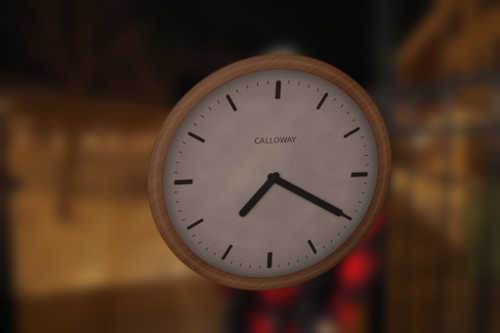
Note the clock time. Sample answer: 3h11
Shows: 7h20
